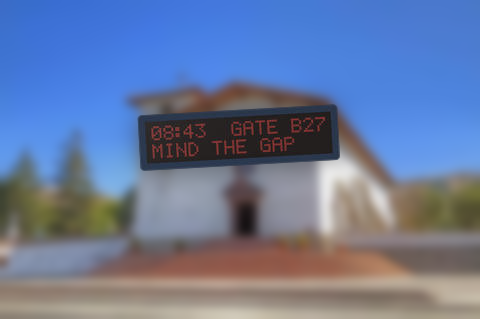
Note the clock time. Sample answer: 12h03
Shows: 8h43
